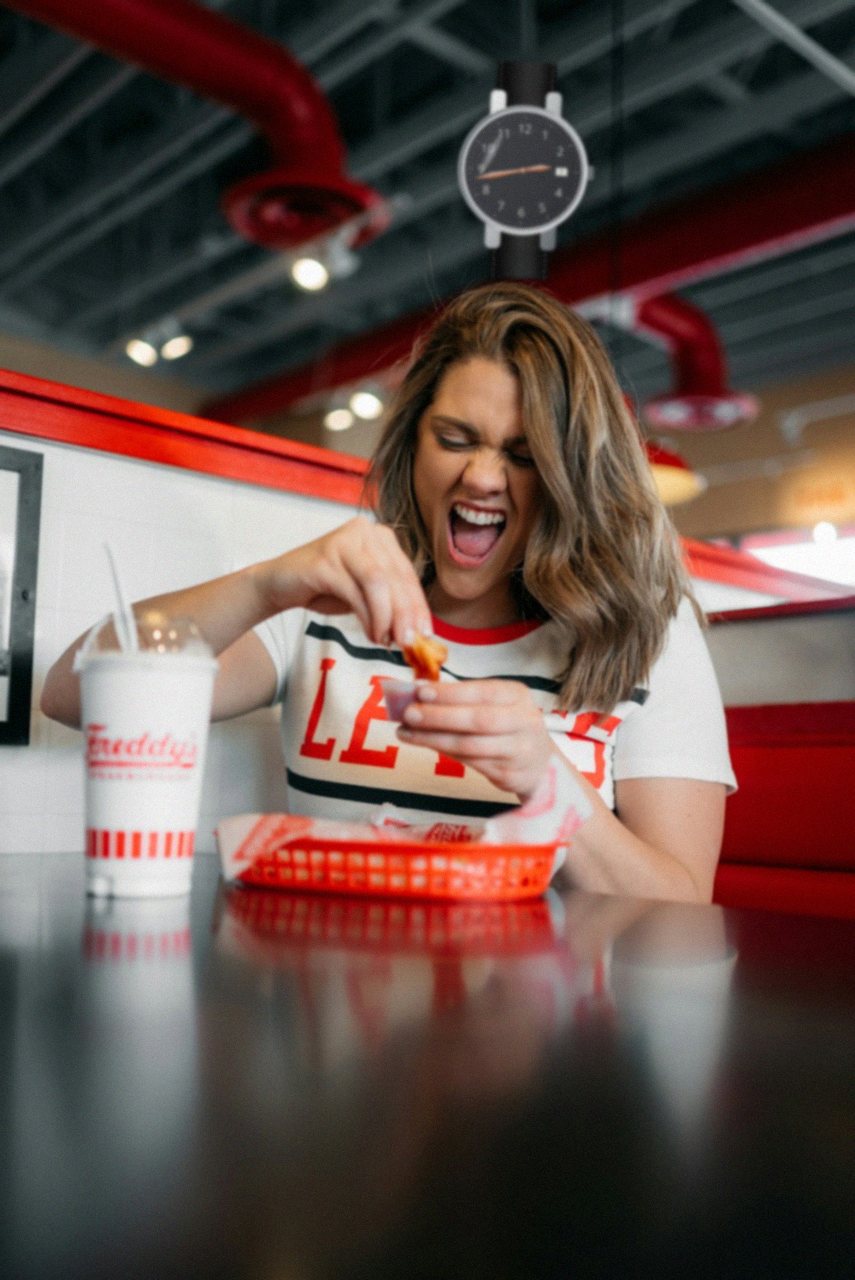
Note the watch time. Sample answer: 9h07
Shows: 2h43
